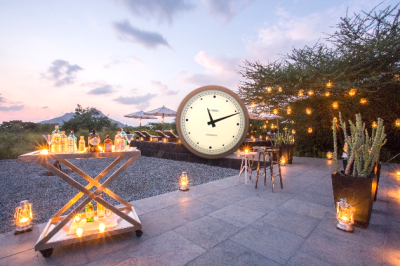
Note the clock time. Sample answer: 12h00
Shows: 11h11
